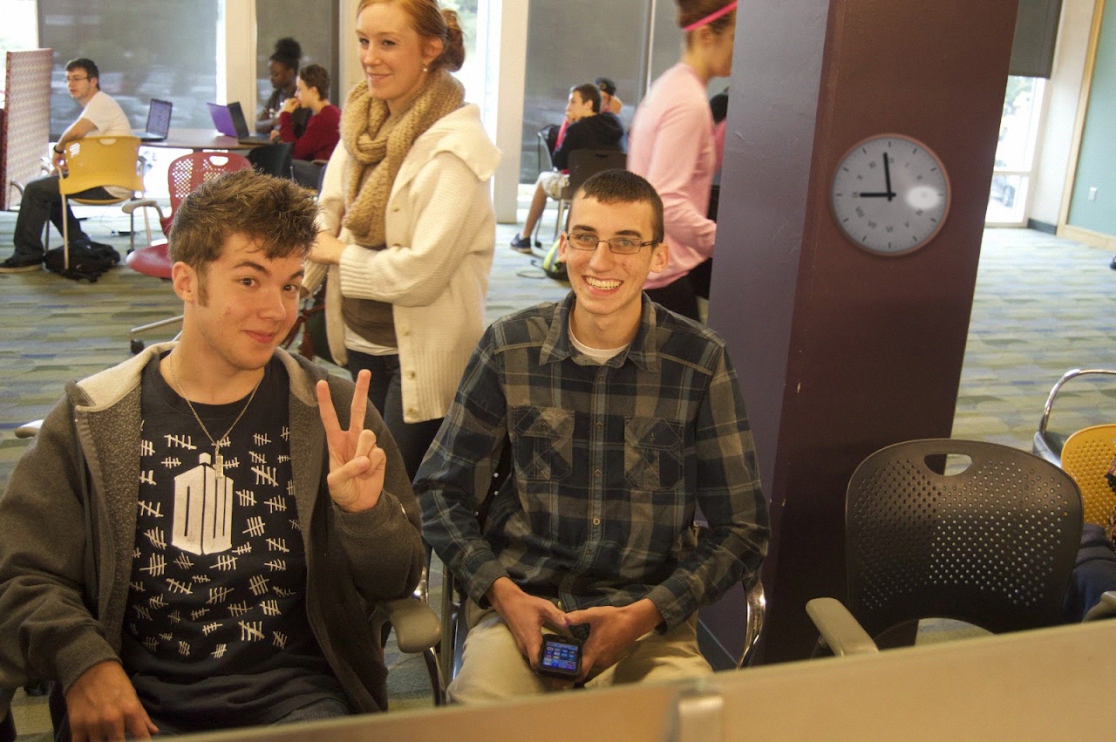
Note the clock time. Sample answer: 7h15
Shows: 8h59
